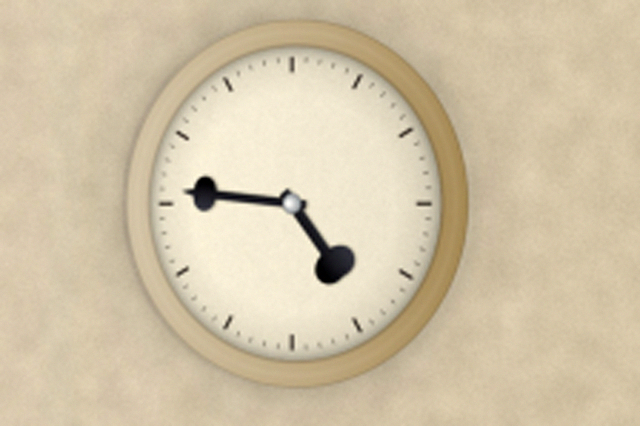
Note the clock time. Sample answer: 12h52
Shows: 4h46
